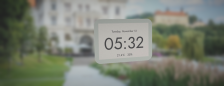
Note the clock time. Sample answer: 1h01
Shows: 5h32
